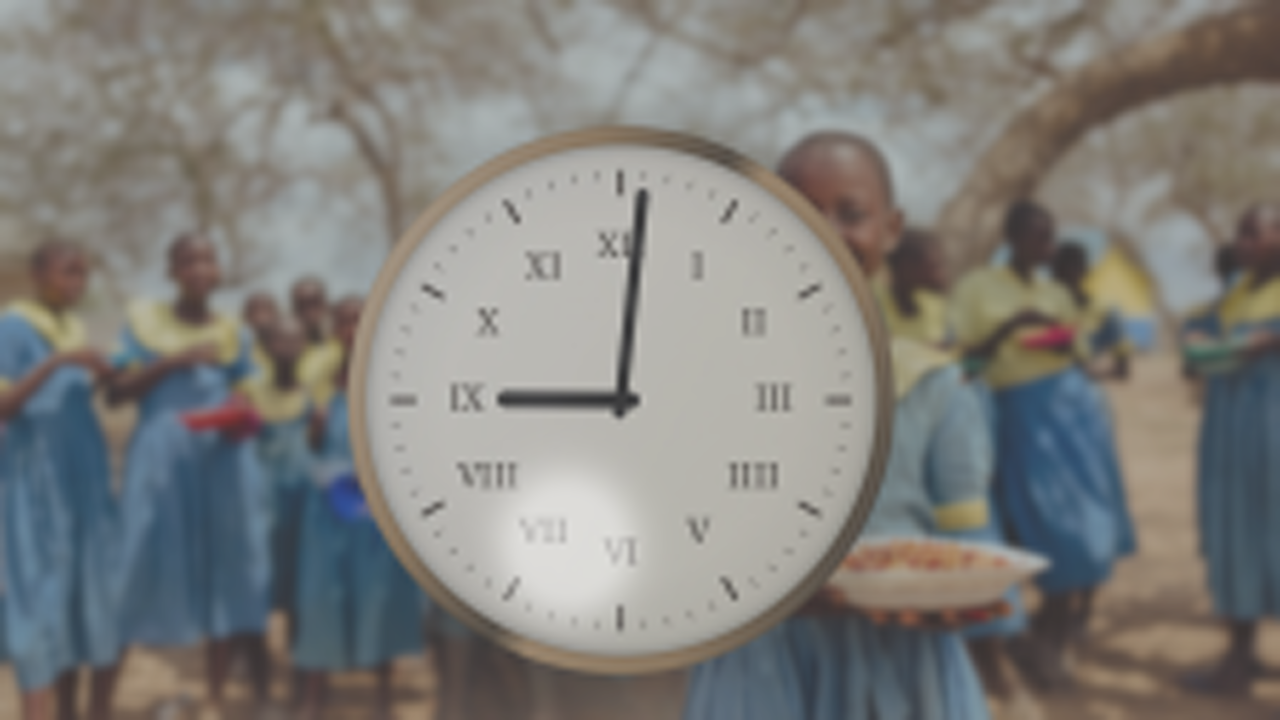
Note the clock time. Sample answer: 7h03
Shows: 9h01
